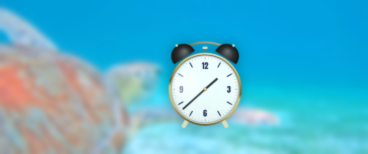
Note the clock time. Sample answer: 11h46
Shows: 1h38
